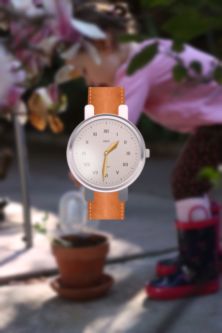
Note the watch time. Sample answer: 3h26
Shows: 1h31
